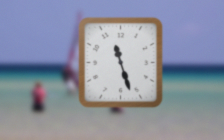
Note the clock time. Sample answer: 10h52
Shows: 11h27
